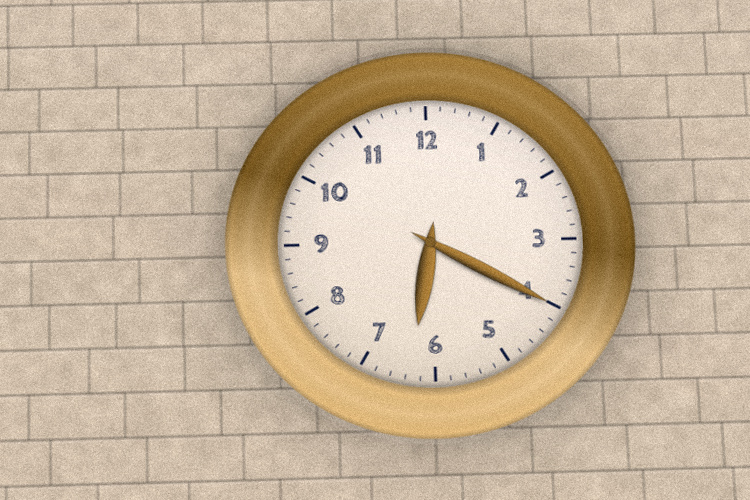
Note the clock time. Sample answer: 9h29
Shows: 6h20
